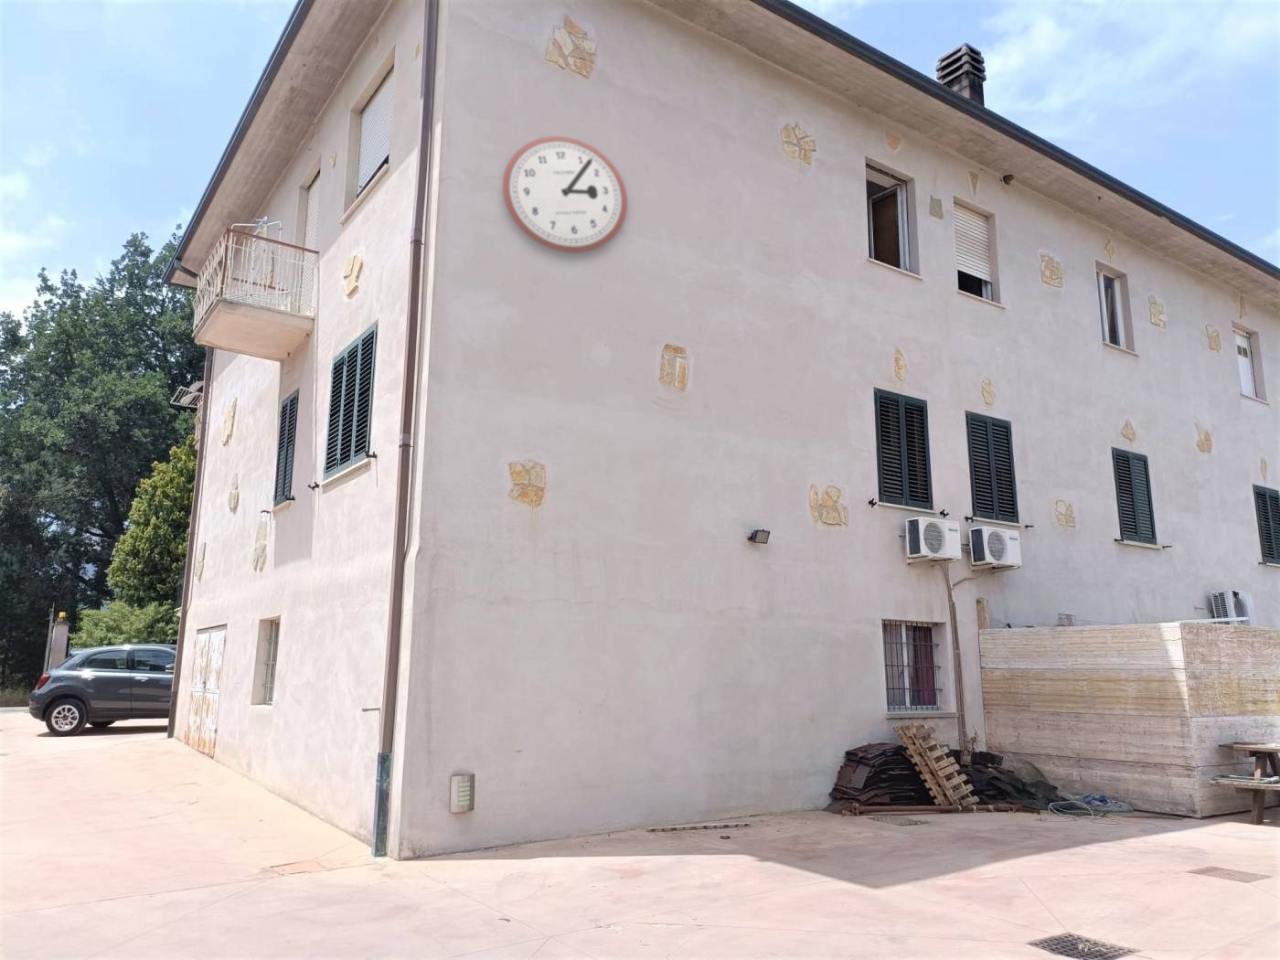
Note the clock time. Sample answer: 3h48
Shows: 3h07
